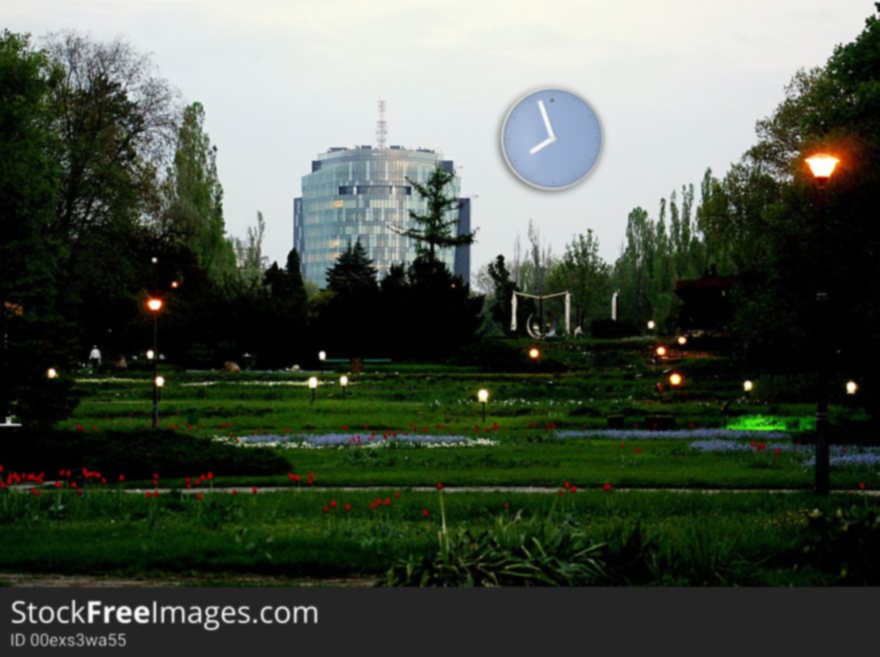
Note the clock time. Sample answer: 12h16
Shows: 7h57
